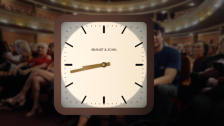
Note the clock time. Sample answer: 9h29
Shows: 8h43
